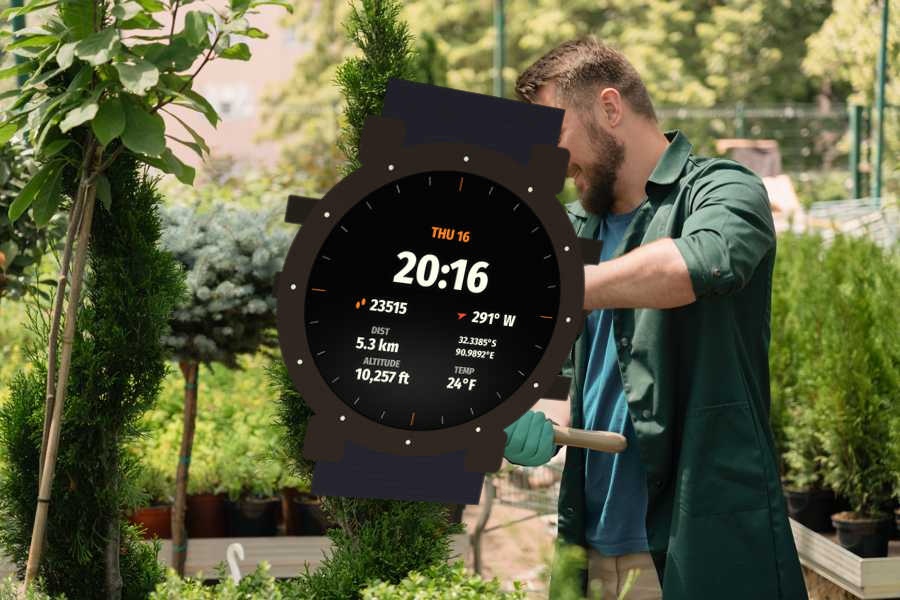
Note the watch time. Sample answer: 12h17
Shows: 20h16
